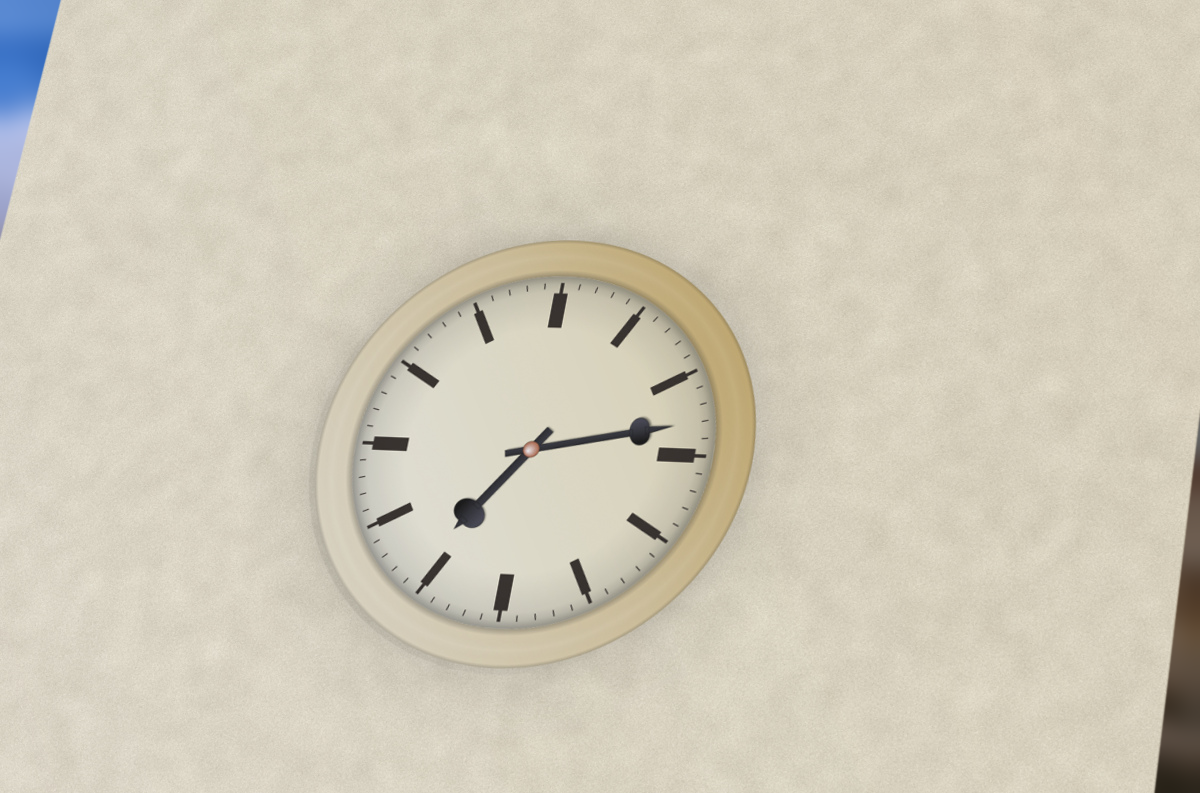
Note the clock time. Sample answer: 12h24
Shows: 7h13
